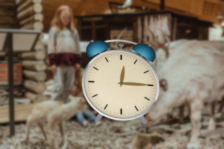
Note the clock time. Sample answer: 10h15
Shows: 12h15
